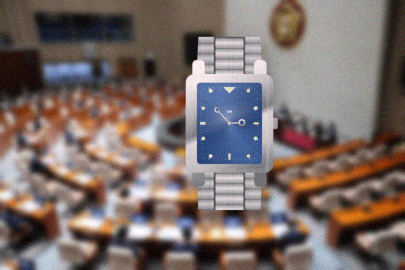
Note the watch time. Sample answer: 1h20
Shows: 2h53
